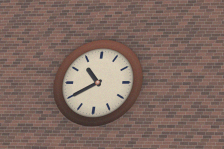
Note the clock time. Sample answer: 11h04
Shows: 10h40
